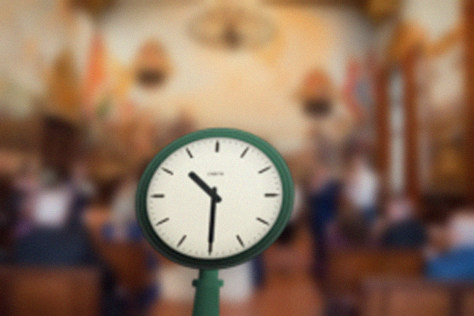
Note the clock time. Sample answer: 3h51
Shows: 10h30
